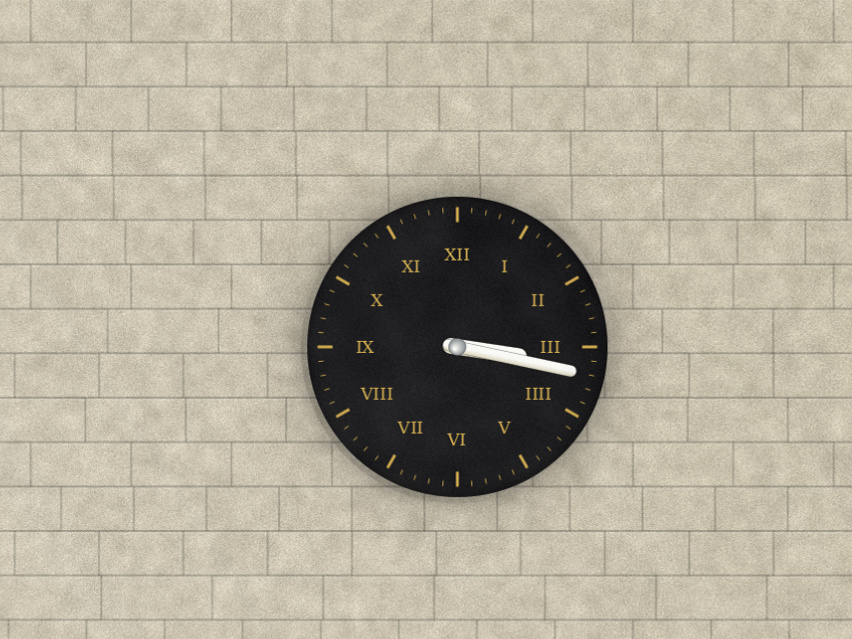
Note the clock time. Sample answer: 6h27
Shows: 3h17
